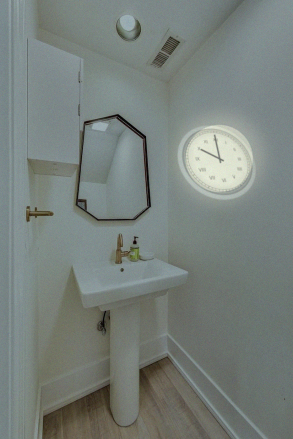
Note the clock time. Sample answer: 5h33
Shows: 10h00
